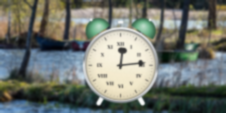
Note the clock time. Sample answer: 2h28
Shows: 12h14
